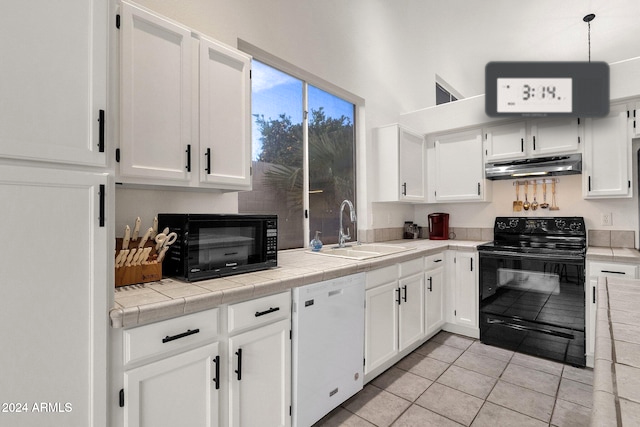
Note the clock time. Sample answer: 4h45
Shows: 3h14
